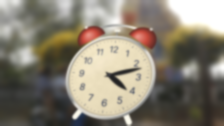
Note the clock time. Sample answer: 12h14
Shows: 4h12
